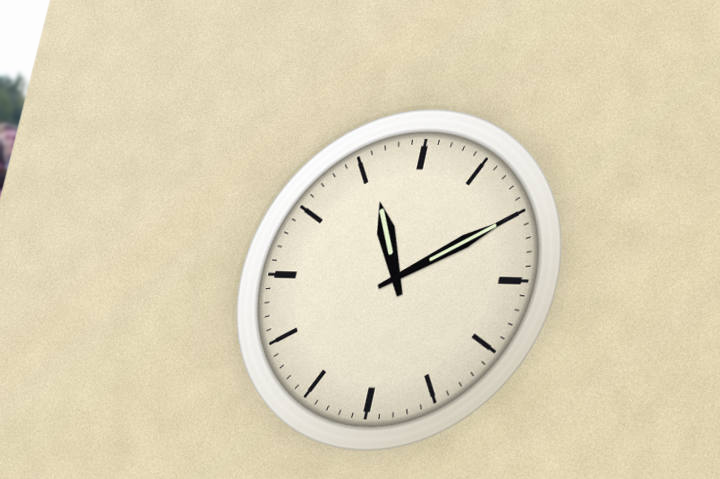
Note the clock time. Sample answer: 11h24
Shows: 11h10
